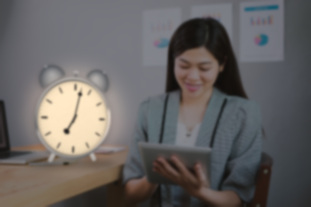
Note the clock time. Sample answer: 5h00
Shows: 7h02
